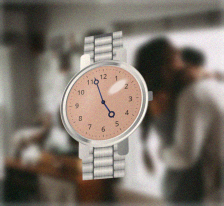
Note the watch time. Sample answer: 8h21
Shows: 4h57
